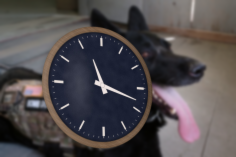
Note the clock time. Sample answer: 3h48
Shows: 11h18
